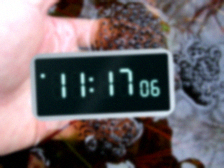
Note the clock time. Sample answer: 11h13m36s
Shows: 11h17m06s
